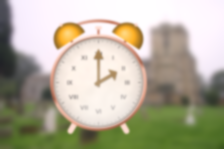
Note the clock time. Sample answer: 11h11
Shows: 2h00
